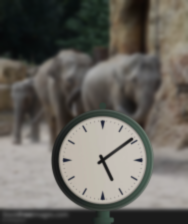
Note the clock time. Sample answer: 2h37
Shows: 5h09
